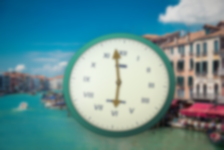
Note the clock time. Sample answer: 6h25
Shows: 5h58
